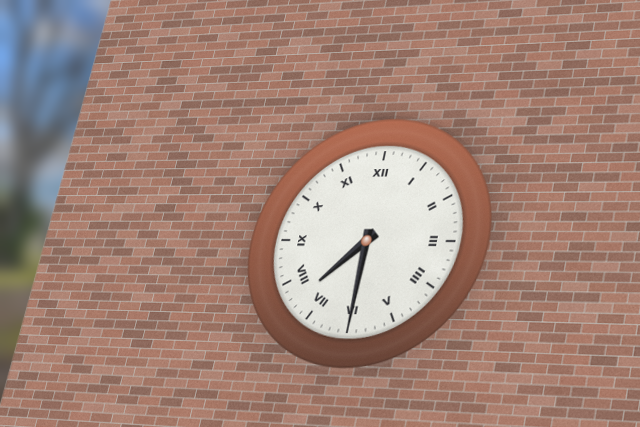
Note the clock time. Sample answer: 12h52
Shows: 7h30
